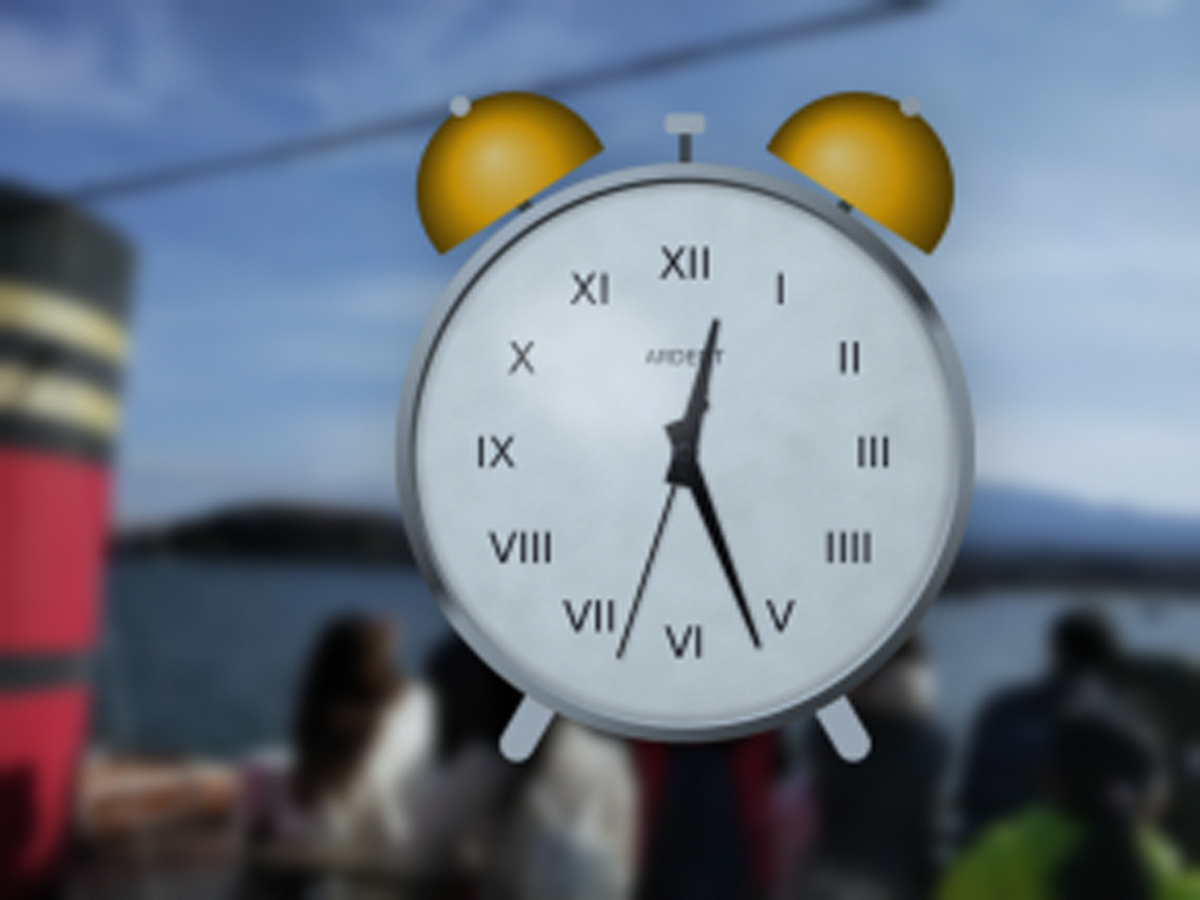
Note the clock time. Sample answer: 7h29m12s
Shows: 12h26m33s
